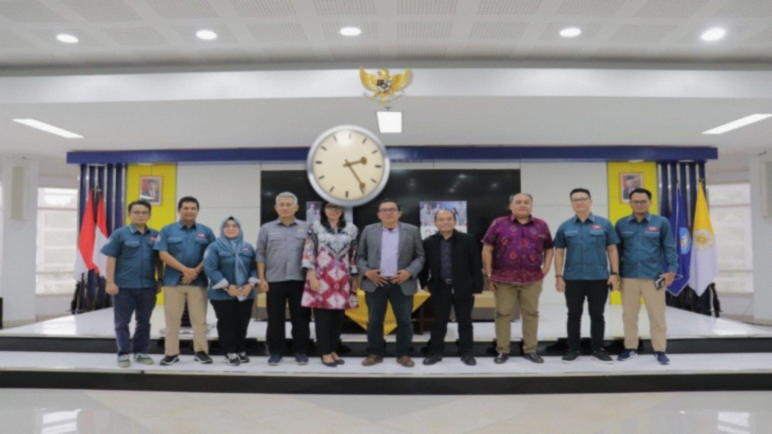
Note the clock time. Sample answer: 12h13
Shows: 2h24
